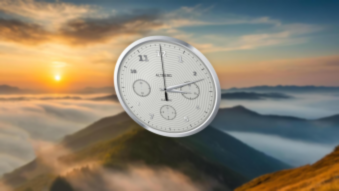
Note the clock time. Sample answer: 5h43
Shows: 3h12
